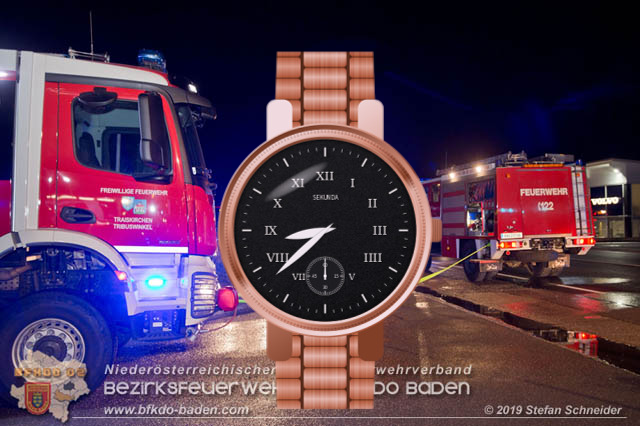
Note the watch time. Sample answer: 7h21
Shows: 8h38
